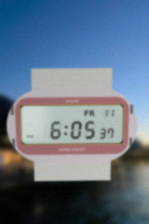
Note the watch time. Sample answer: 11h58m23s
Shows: 6h05m37s
